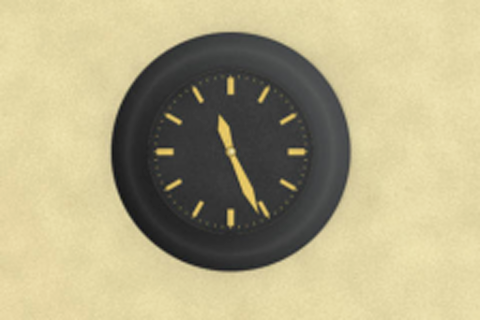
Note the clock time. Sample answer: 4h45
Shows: 11h26
